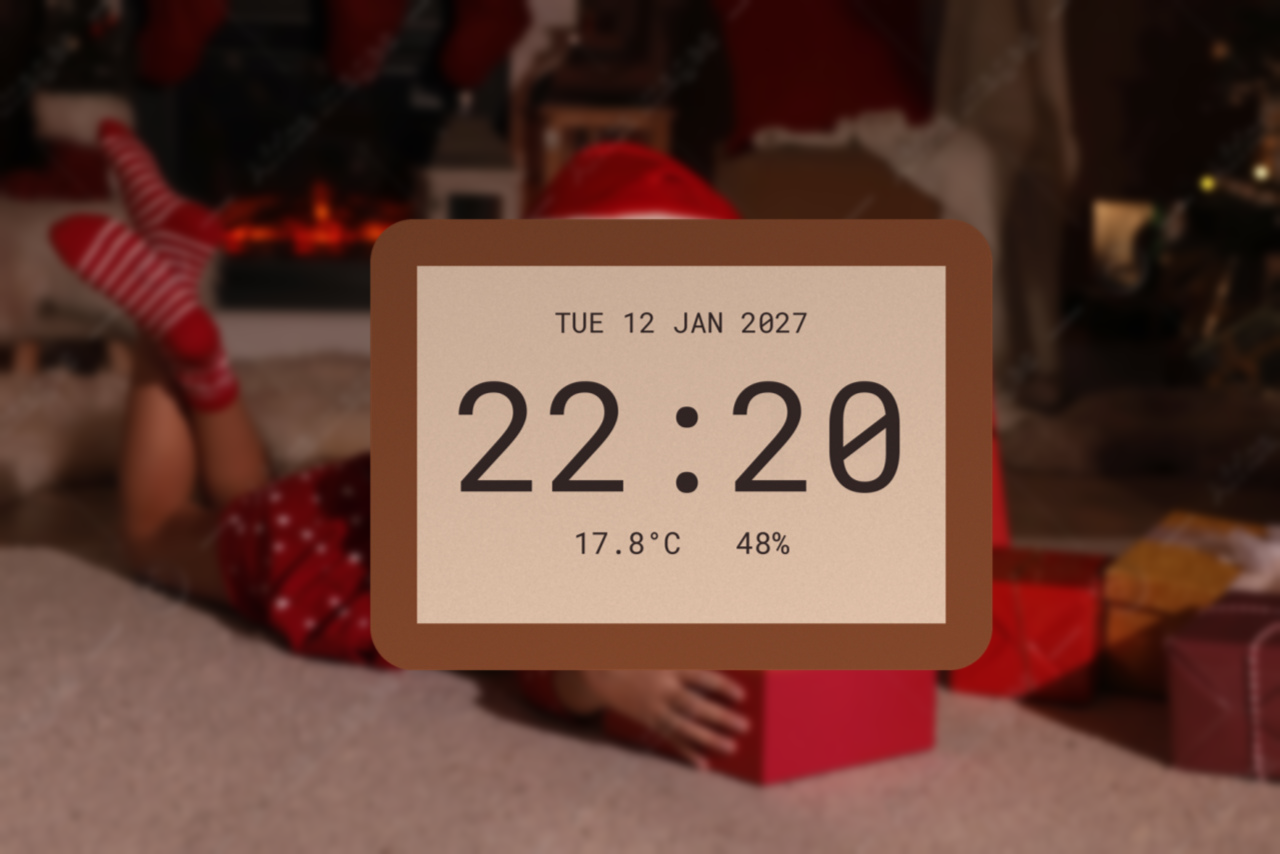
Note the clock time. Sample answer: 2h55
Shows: 22h20
